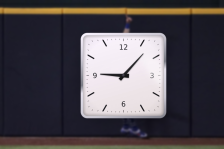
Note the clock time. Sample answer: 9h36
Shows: 9h07
